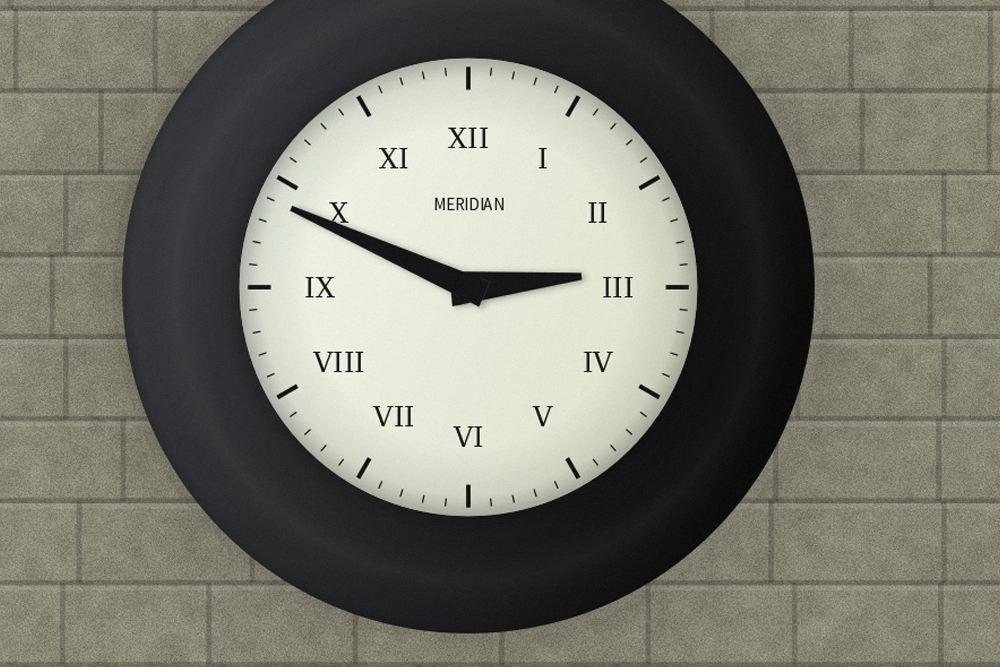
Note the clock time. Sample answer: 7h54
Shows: 2h49
